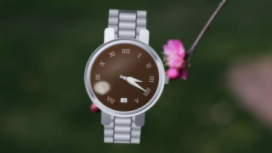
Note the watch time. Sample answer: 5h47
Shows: 3h20
